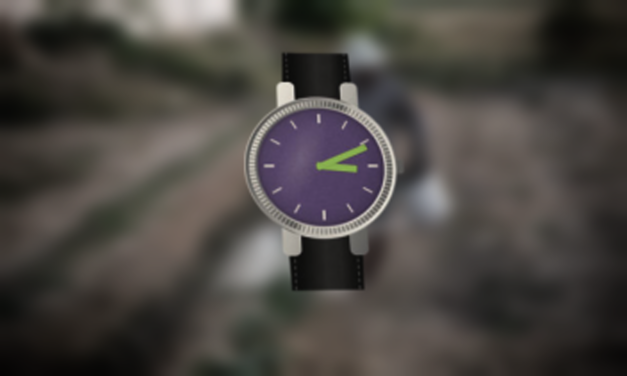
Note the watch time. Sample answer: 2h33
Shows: 3h11
